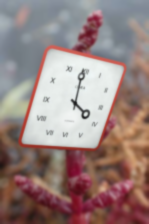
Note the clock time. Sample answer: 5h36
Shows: 3h59
